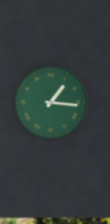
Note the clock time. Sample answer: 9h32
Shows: 1h16
